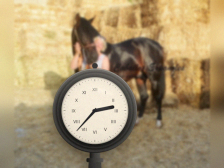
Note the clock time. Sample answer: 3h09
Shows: 2h37
